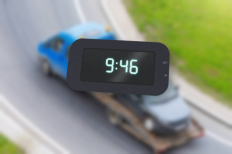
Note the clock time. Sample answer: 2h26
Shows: 9h46
